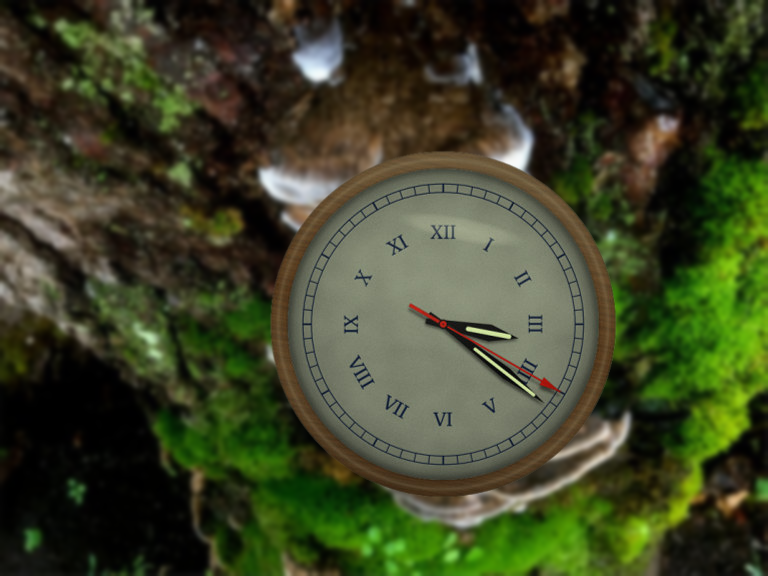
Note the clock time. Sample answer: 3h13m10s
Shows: 3h21m20s
